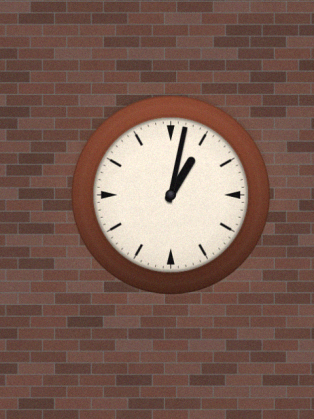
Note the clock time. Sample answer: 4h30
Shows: 1h02
